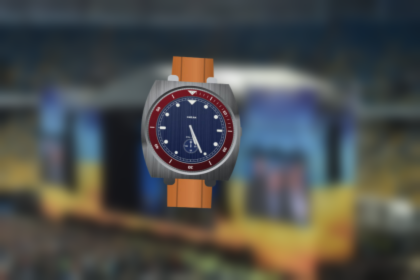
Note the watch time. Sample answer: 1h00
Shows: 5h26
